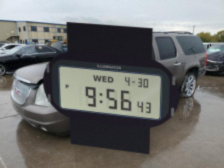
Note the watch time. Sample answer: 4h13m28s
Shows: 9h56m43s
